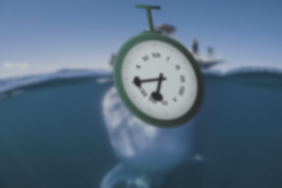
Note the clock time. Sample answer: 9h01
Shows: 6h44
